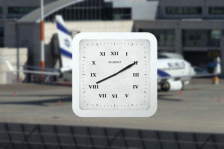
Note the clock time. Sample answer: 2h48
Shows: 8h10
